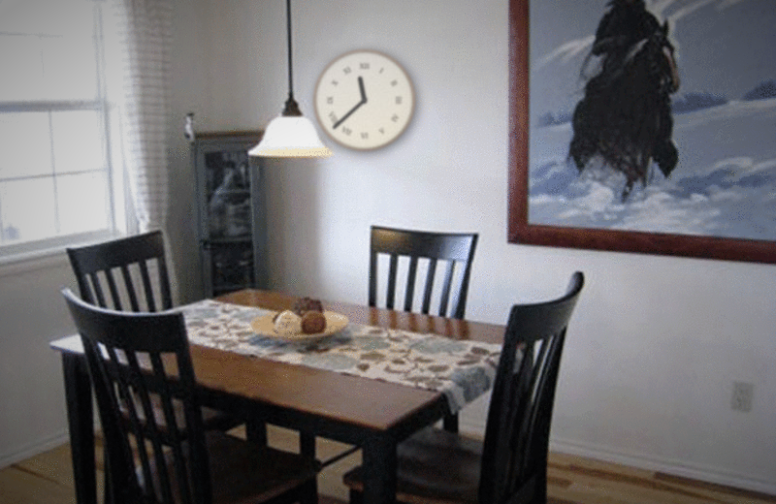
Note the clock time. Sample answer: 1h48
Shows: 11h38
